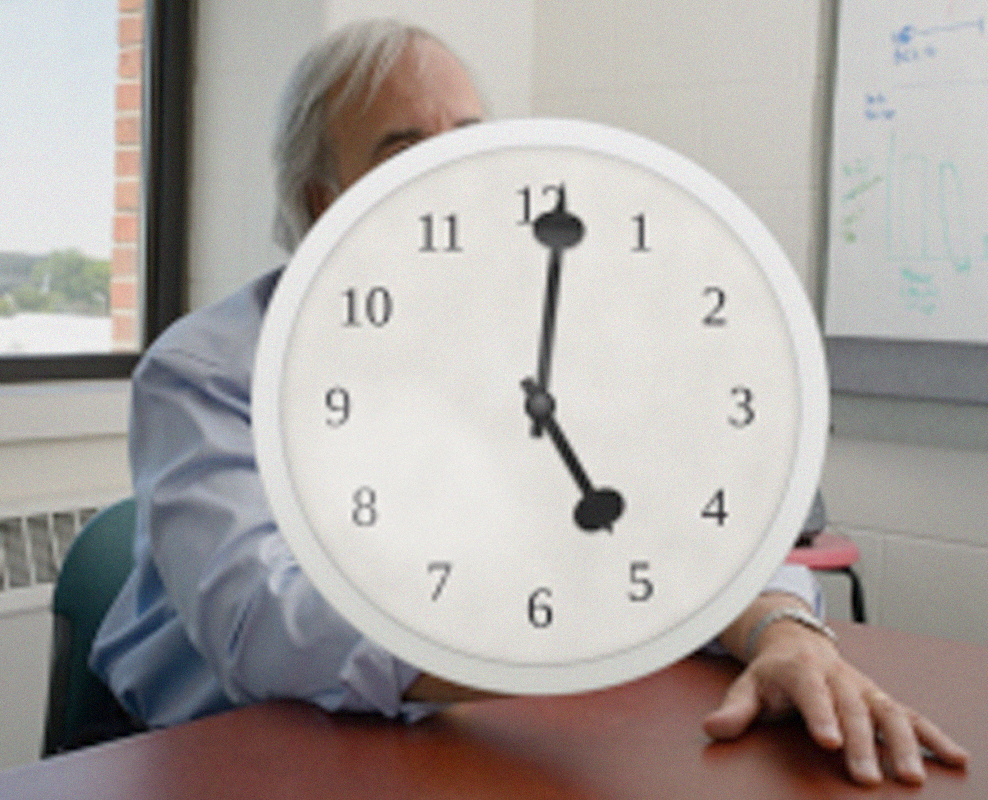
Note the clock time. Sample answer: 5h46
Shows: 5h01
